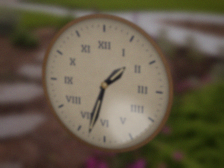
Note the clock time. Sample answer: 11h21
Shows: 1h33
